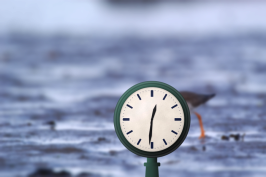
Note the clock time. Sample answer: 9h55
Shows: 12h31
